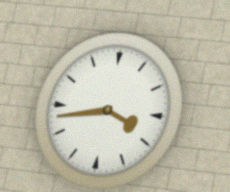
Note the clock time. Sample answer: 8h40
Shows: 3h43
